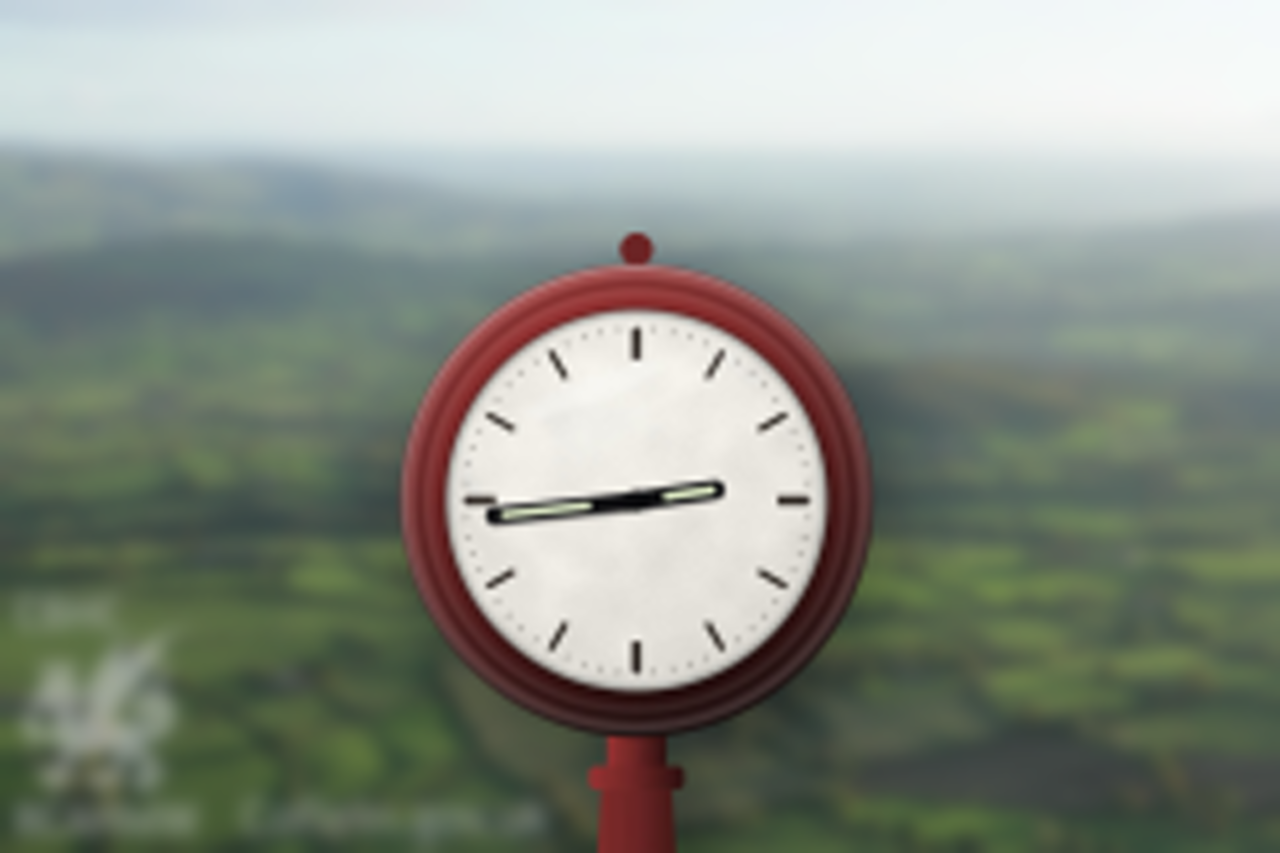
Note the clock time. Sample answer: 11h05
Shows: 2h44
